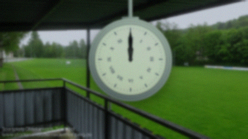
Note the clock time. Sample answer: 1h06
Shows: 12h00
